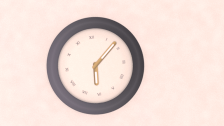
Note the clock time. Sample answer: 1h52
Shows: 6h08
